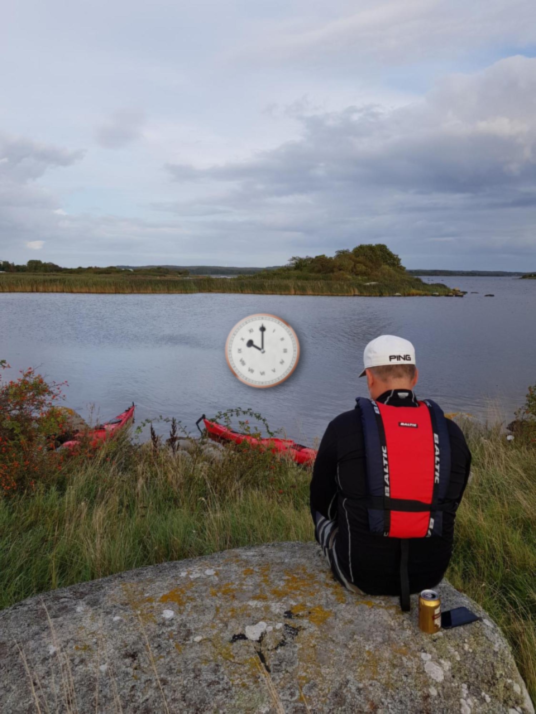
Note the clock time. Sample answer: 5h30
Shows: 10h00
